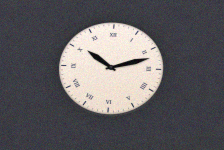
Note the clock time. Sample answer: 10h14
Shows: 10h12
